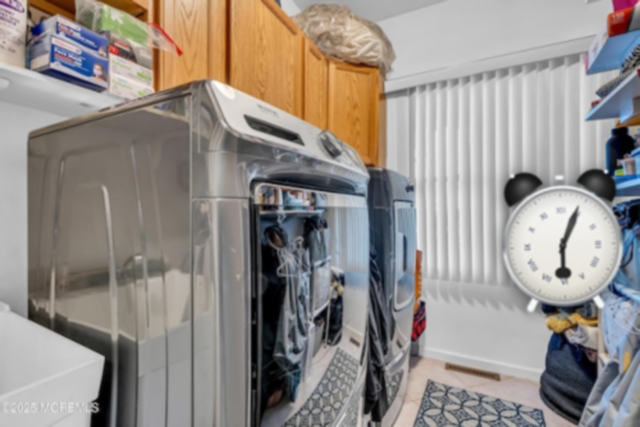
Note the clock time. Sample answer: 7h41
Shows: 6h04
